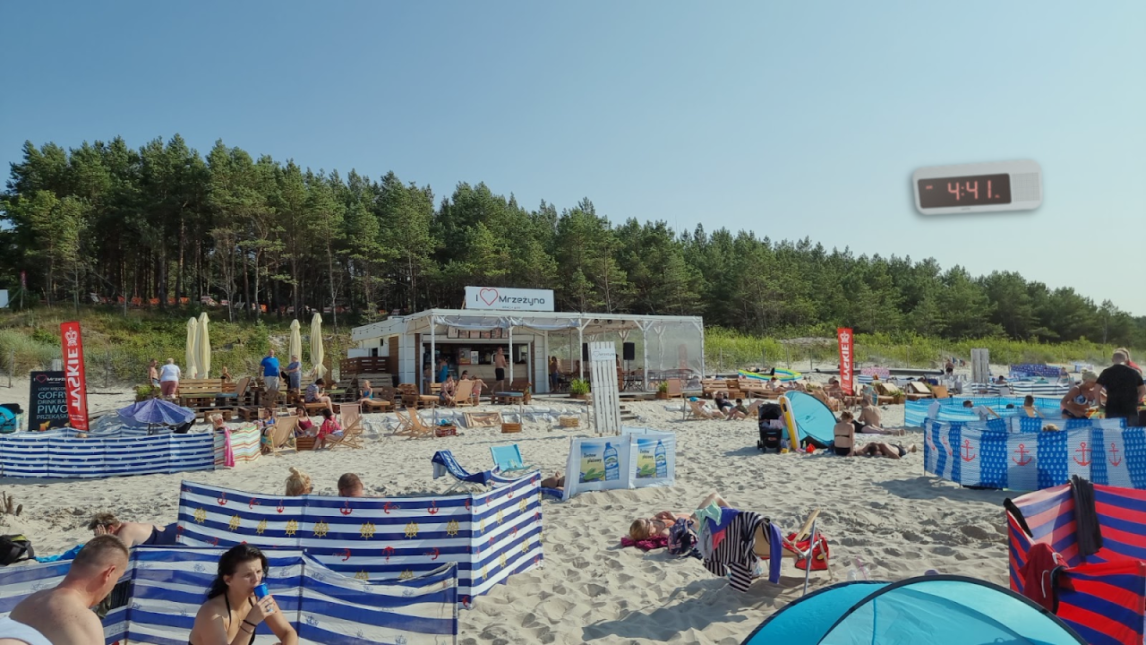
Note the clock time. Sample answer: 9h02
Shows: 4h41
